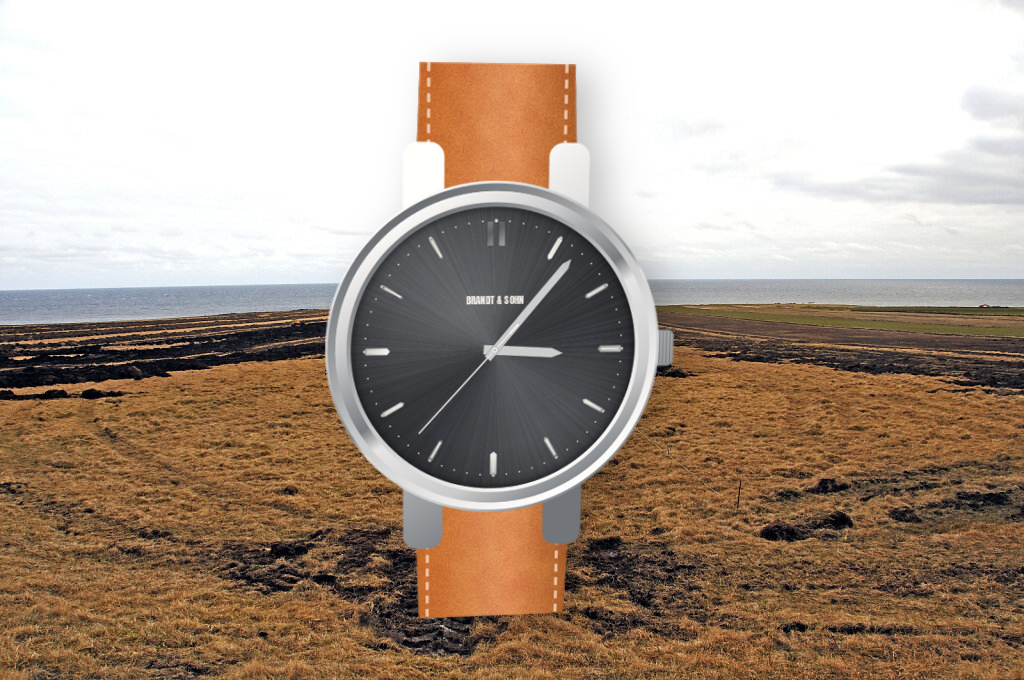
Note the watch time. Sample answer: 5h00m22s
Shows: 3h06m37s
